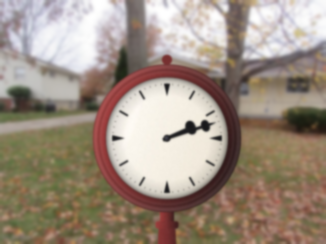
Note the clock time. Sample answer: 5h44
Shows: 2h12
